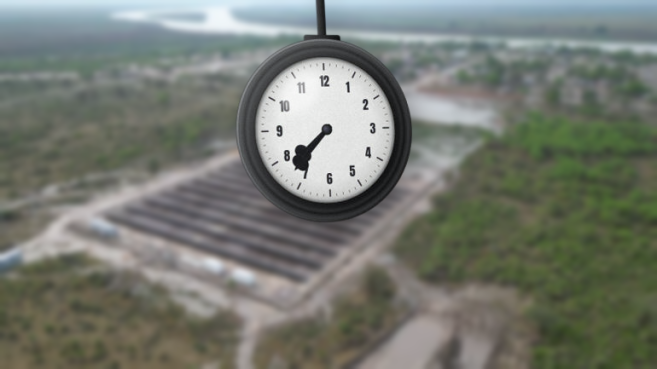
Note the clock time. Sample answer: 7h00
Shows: 7h37
